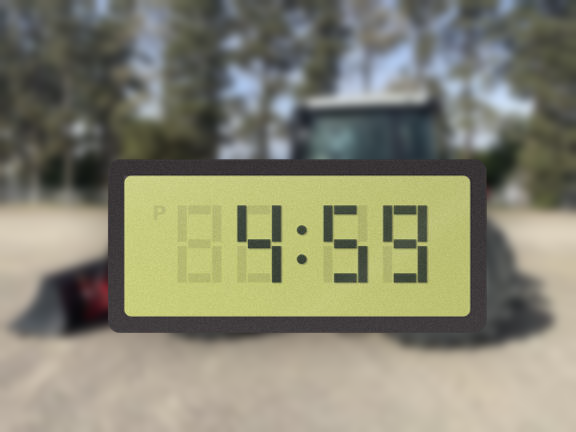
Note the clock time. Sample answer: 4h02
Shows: 4h59
